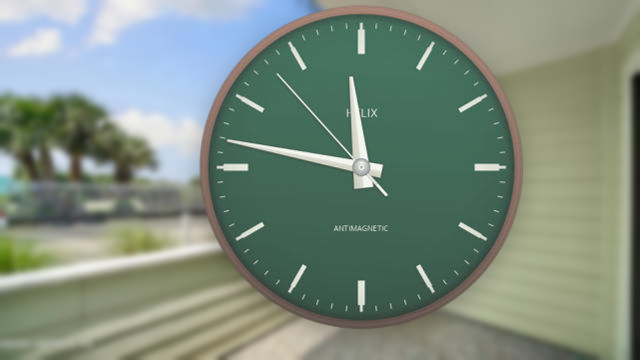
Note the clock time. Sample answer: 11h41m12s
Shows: 11h46m53s
